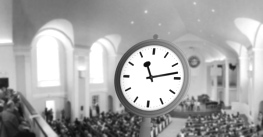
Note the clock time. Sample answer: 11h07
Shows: 11h13
